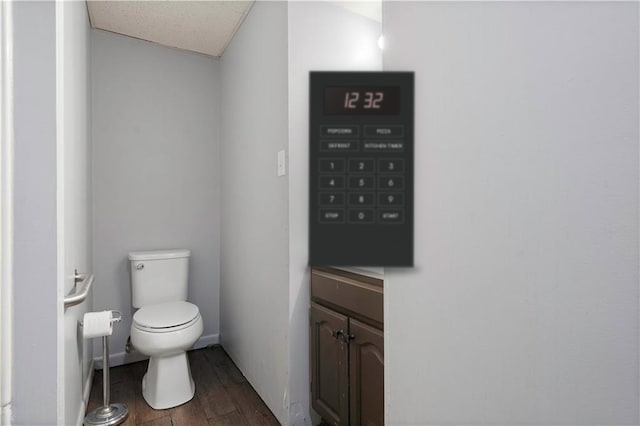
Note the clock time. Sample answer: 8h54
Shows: 12h32
